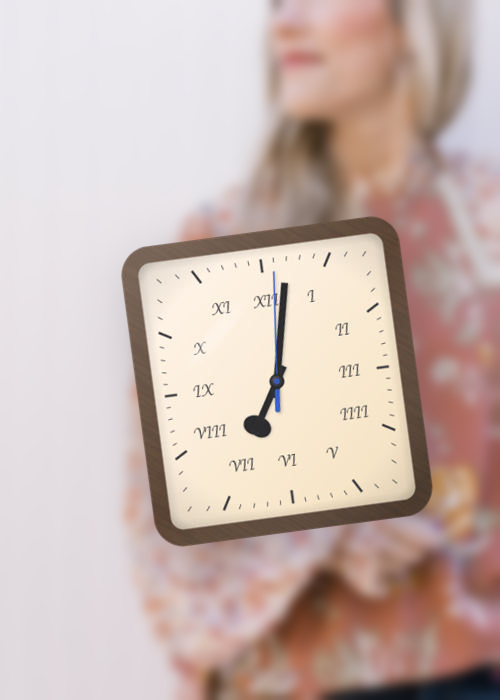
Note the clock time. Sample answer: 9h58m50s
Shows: 7h02m01s
